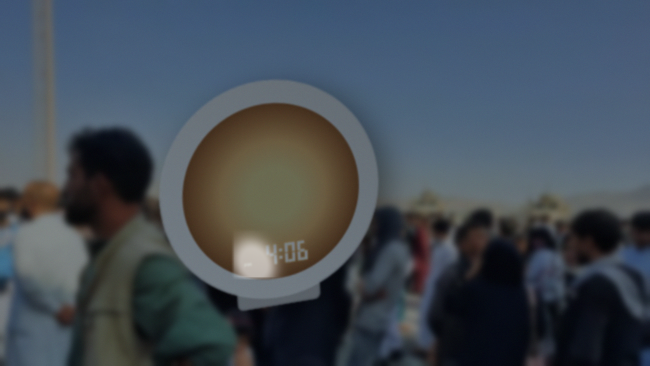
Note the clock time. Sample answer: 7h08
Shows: 4h06
